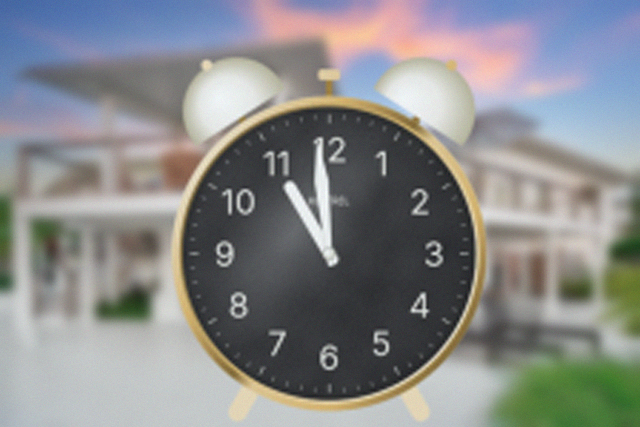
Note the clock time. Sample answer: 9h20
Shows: 10h59
